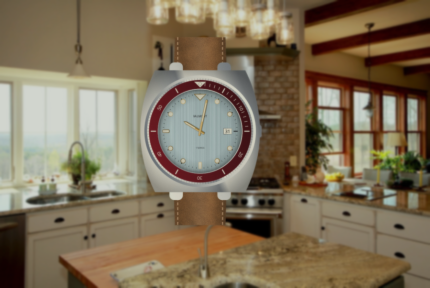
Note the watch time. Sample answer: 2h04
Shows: 10h02
